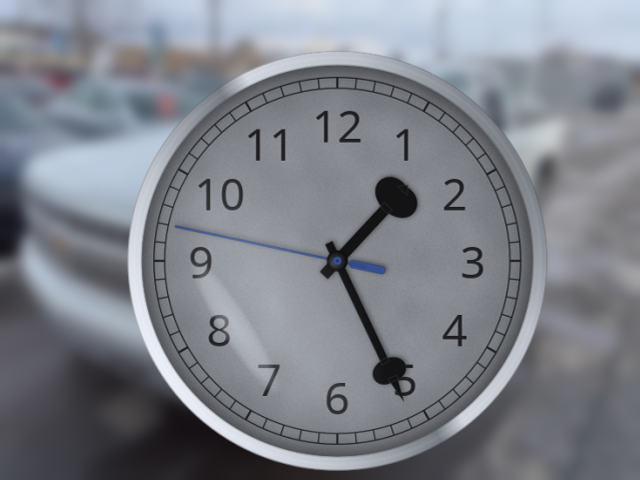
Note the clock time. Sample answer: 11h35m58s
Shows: 1h25m47s
